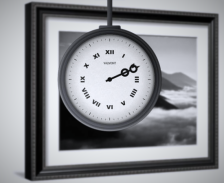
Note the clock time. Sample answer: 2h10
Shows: 2h11
